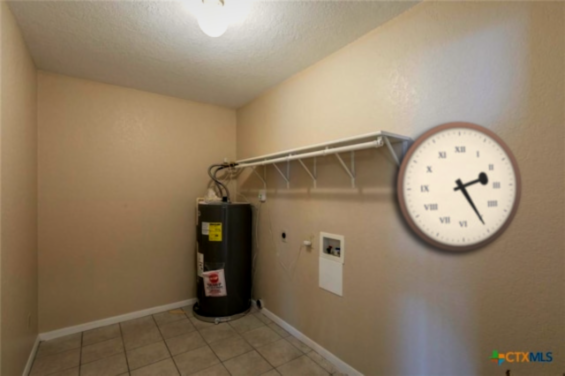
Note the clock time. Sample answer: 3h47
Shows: 2h25
